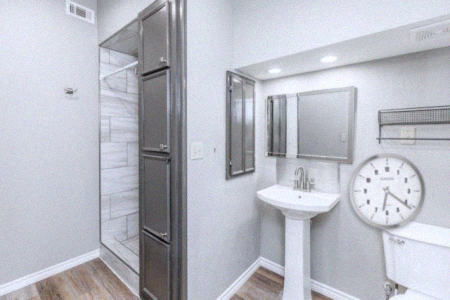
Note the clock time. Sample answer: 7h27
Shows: 6h21
